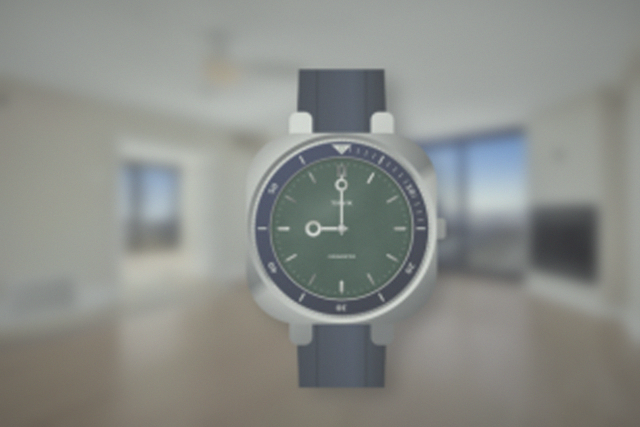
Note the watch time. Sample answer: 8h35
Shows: 9h00
